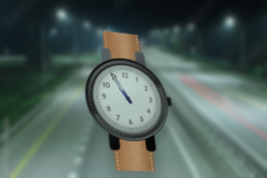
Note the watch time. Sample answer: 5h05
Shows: 10h55
